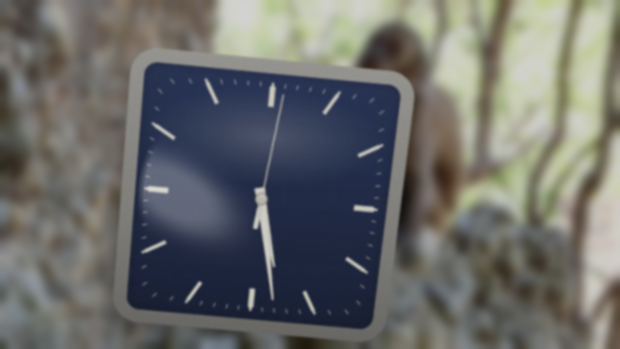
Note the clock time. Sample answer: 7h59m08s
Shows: 5h28m01s
